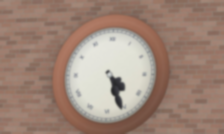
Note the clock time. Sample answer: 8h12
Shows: 4h26
